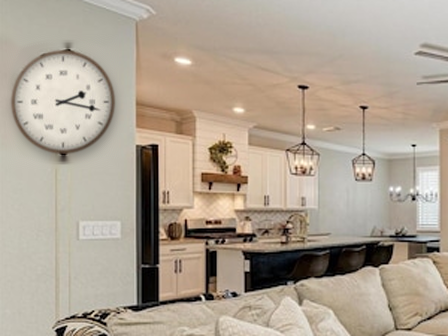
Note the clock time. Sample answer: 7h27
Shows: 2h17
